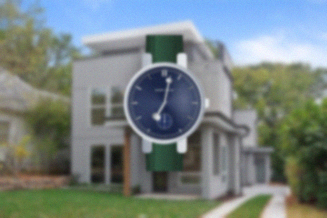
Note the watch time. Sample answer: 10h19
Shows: 7h02
